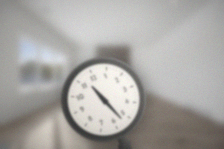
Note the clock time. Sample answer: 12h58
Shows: 11h27
